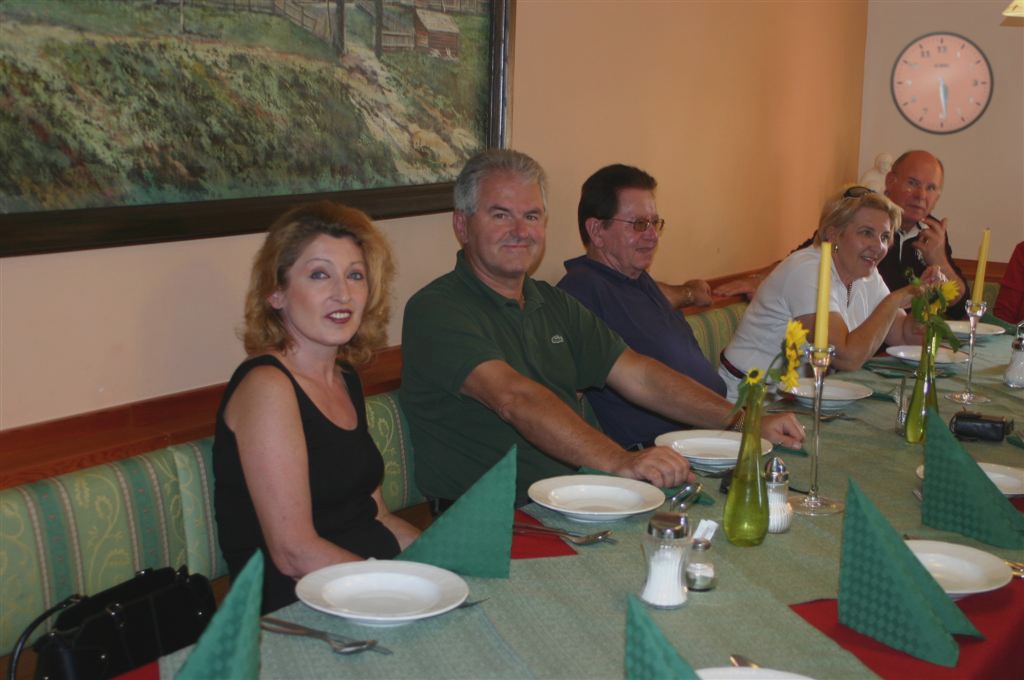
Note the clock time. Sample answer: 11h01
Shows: 5h29
